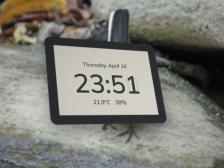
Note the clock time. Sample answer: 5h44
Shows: 23h51
